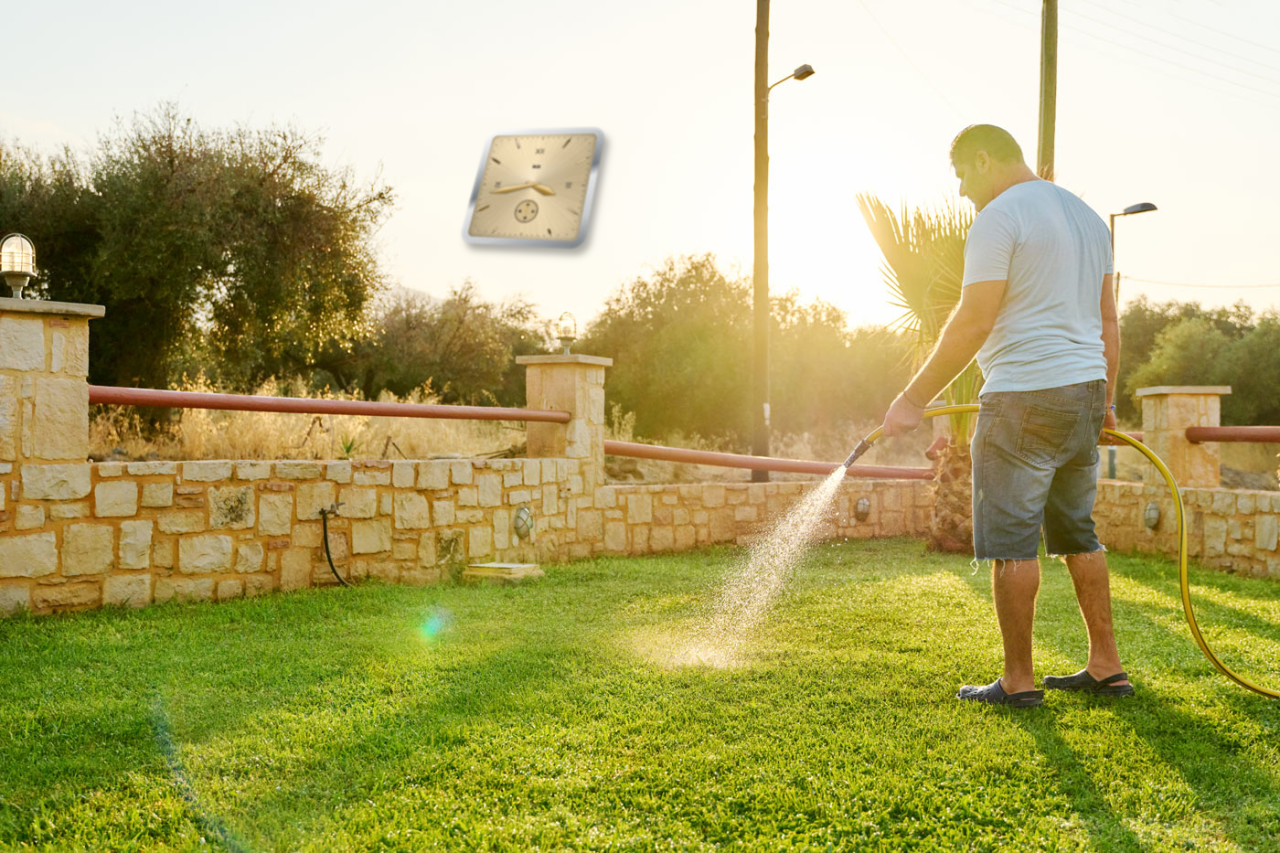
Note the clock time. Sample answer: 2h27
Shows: 3h43
